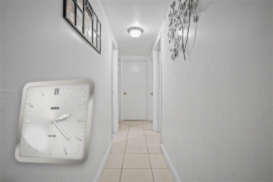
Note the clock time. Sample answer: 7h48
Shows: 2h22
